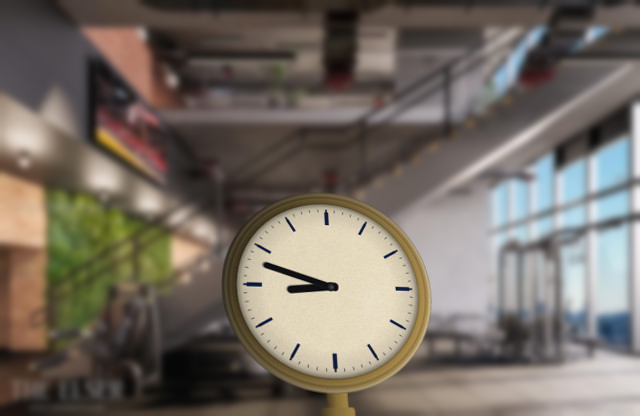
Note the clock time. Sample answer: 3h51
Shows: 8h48
